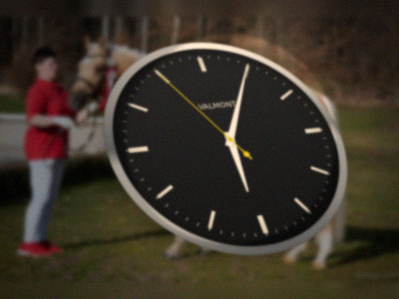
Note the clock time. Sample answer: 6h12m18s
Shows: 6h04m55s
